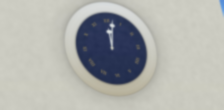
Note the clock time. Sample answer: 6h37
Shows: 12h02
